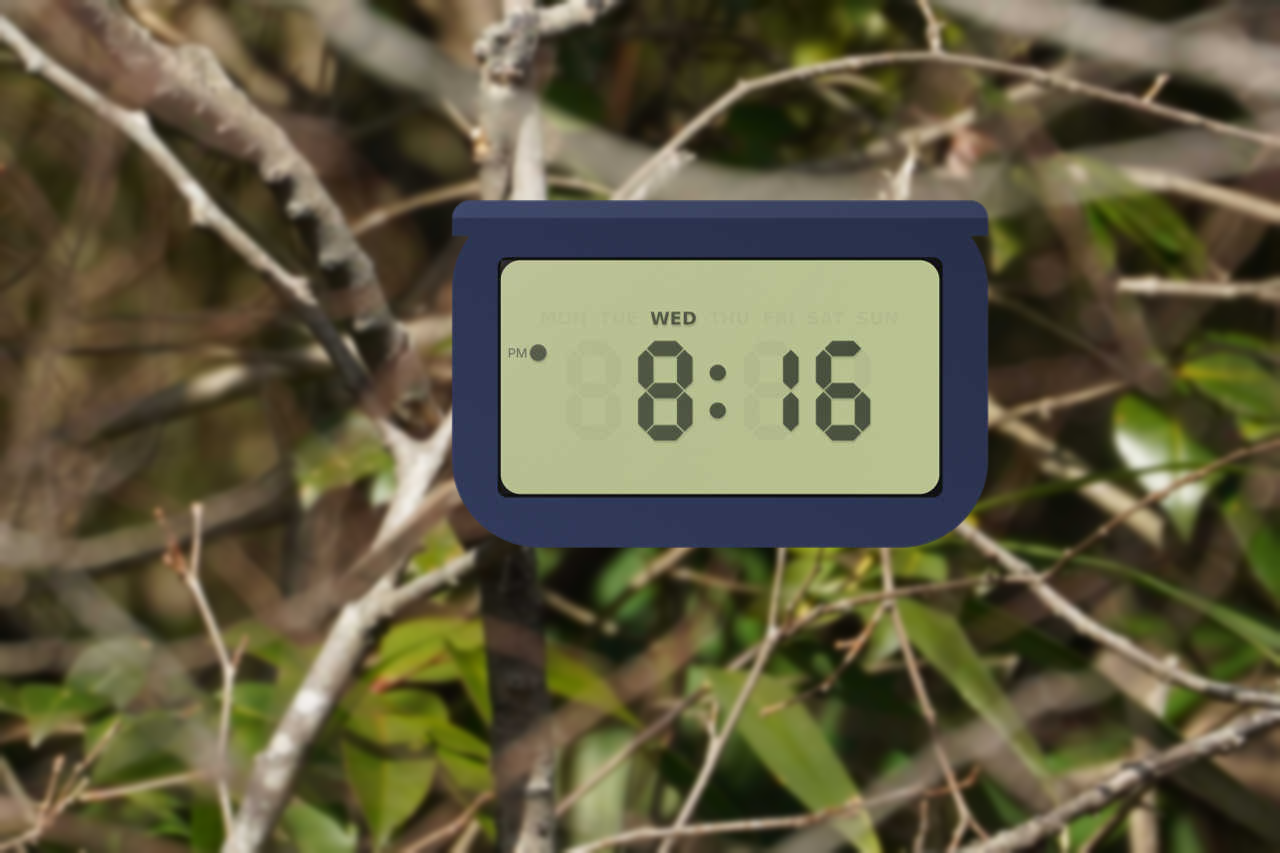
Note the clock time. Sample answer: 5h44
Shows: 8h16
